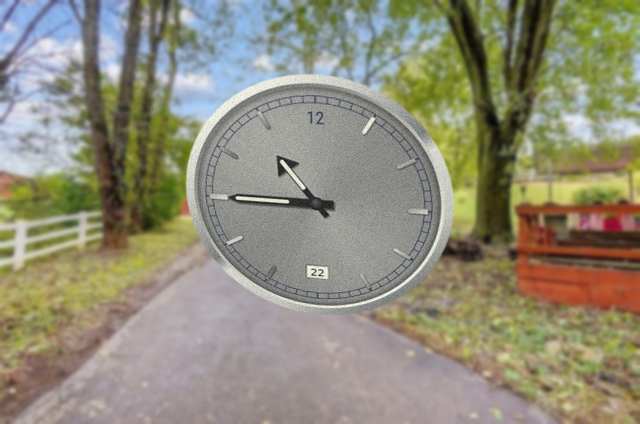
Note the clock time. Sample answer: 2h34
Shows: 10h45
